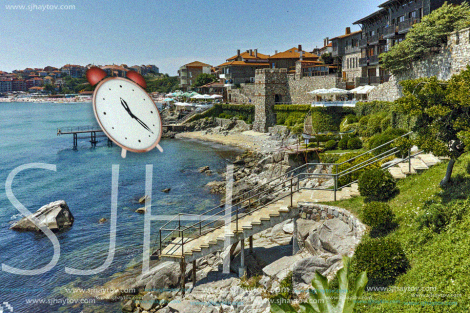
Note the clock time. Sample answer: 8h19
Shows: 11h23
